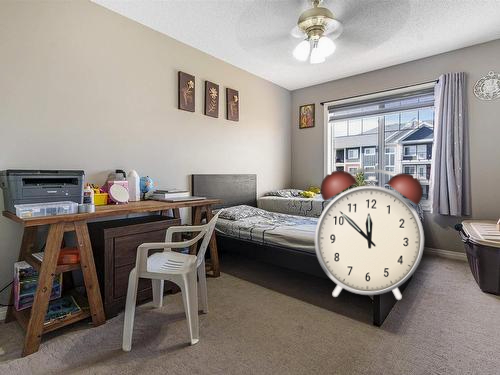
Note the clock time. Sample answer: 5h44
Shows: 11h52
